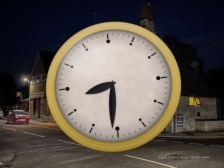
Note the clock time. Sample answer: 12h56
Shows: 8h31
